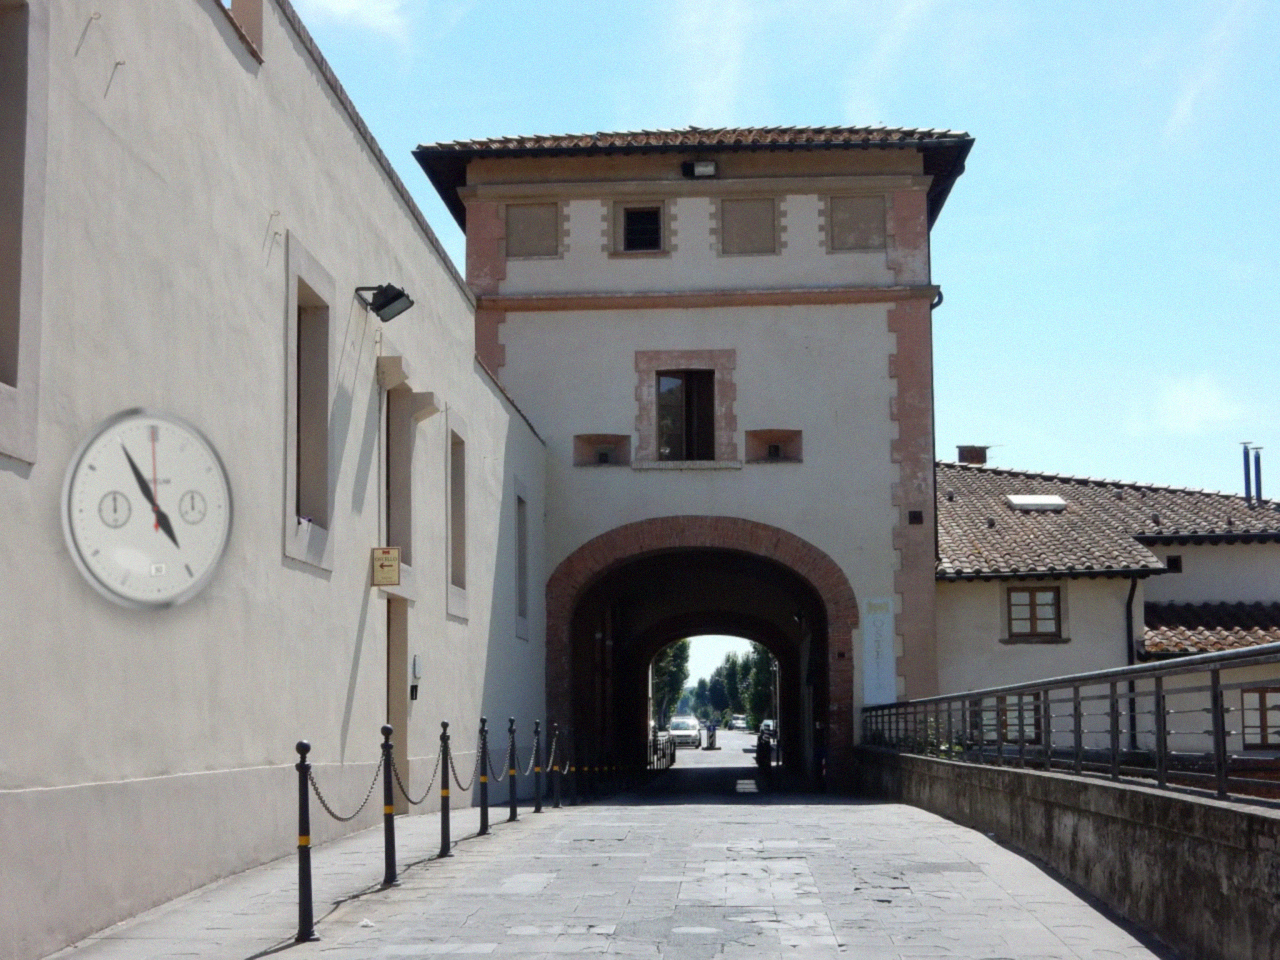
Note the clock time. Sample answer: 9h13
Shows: 4h55
